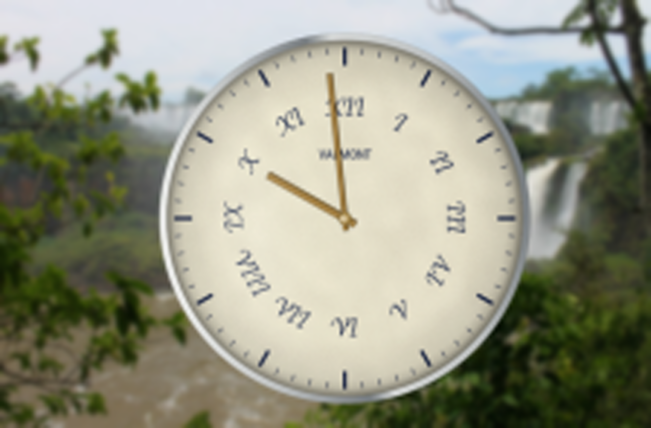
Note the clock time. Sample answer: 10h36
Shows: 9h59
